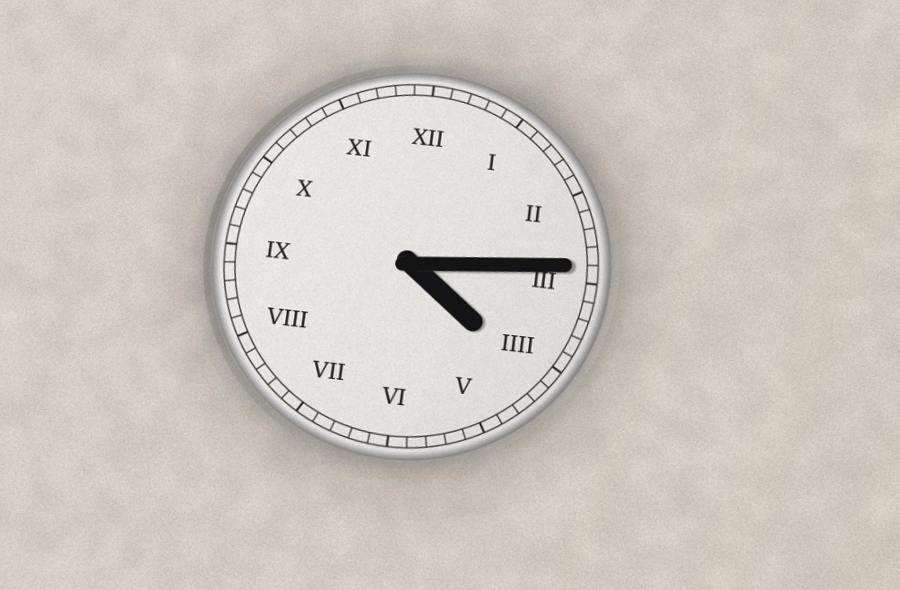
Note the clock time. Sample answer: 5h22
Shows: 4h14
